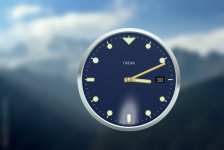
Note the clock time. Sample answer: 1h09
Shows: 3h11
